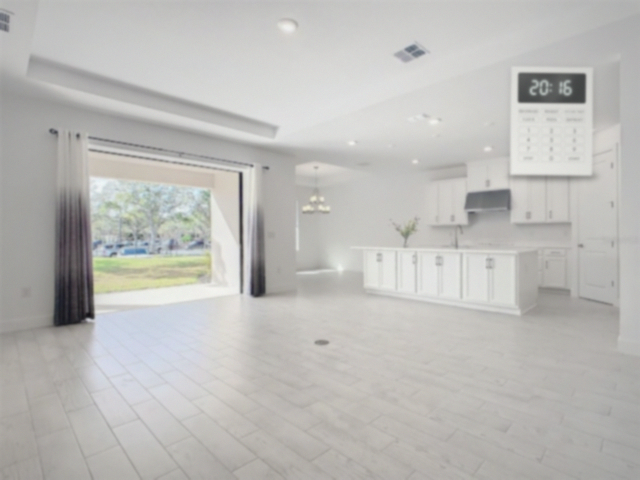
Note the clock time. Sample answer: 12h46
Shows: 20h16
